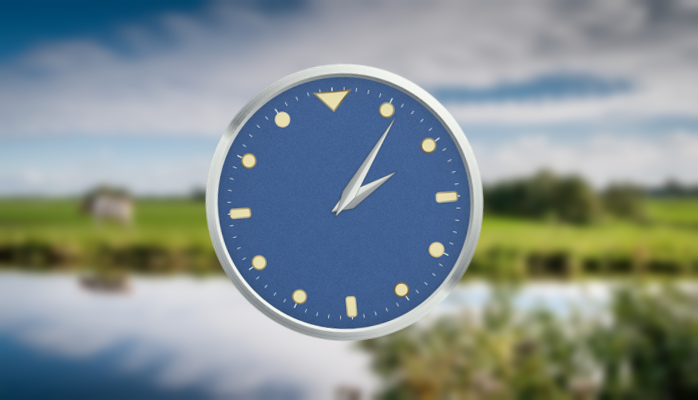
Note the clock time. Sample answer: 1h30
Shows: 2h06
